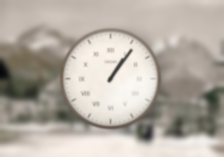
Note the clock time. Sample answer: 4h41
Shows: 1h06
